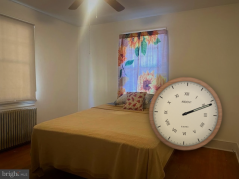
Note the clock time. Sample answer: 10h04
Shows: 2h11
